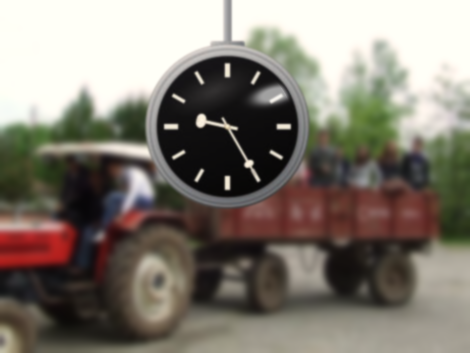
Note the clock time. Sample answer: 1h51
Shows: 9h25
